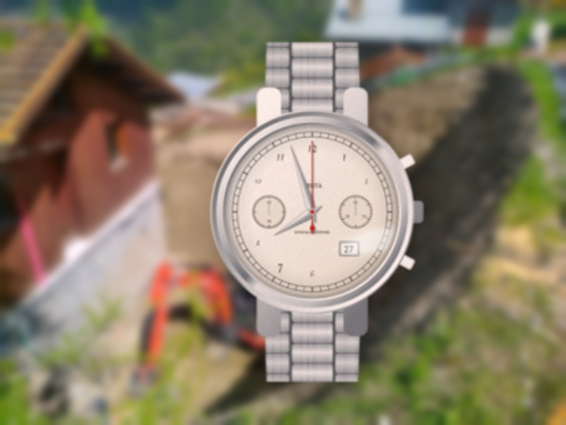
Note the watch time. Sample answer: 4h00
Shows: 7h57
